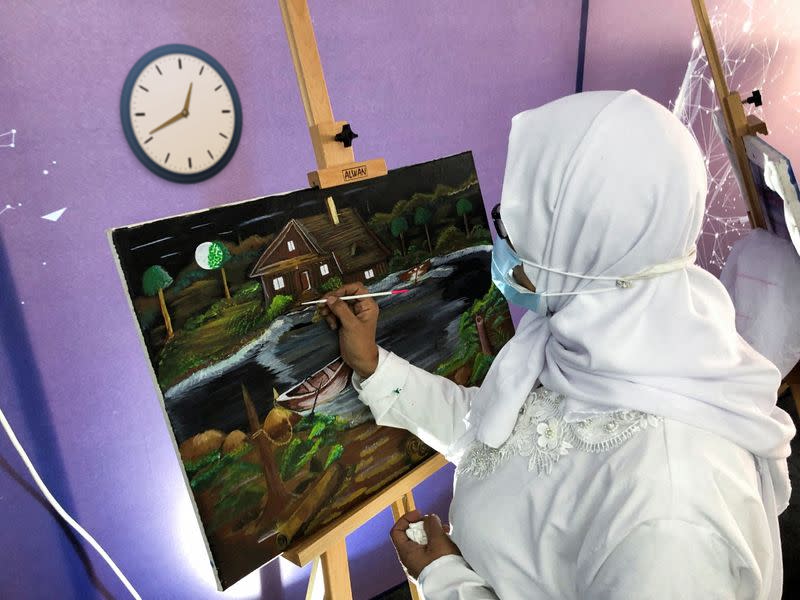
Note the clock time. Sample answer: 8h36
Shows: 12h41
